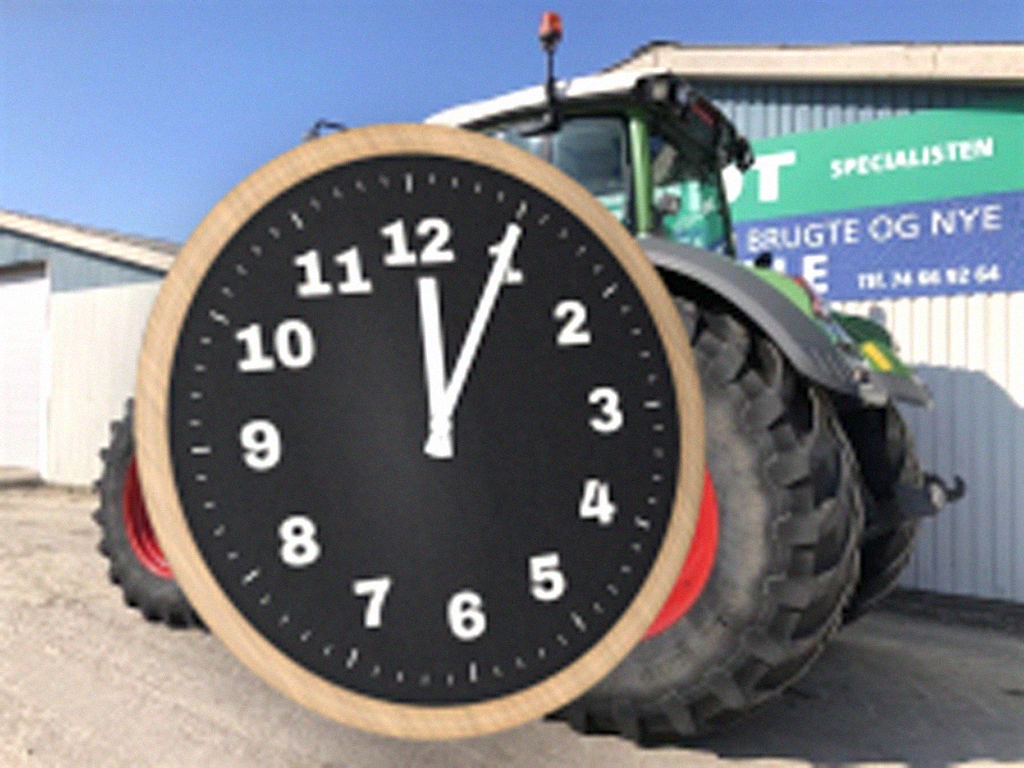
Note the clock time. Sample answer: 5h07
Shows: 12h05
